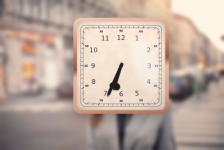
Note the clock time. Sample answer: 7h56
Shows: 6h34
